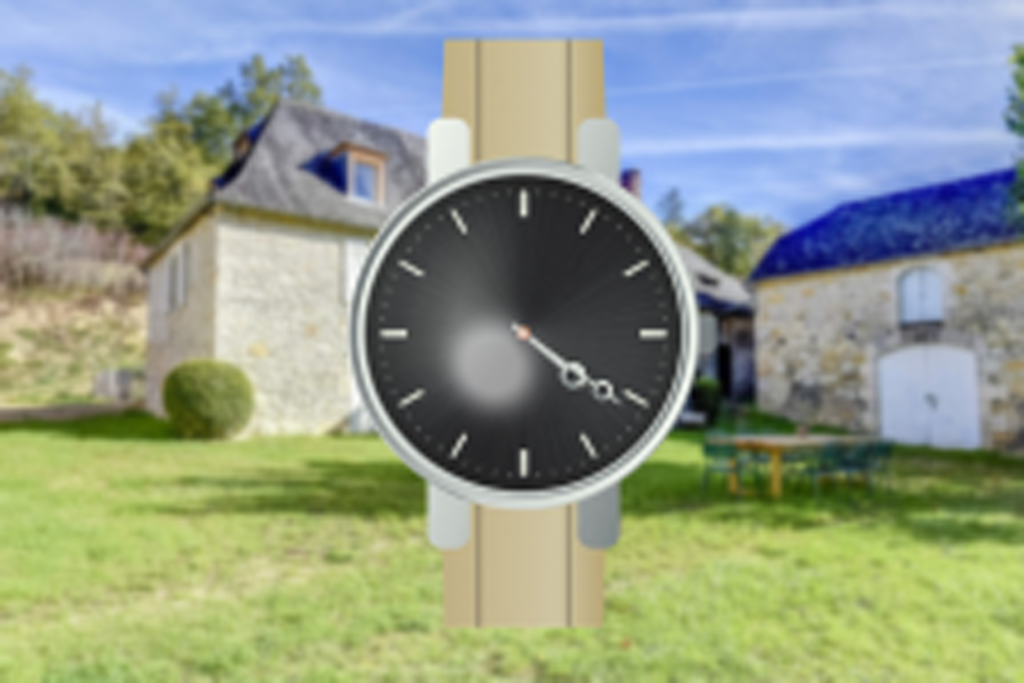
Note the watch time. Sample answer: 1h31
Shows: 4h21
